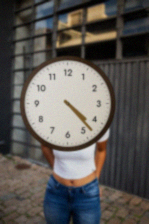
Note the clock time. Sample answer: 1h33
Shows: 4h23
